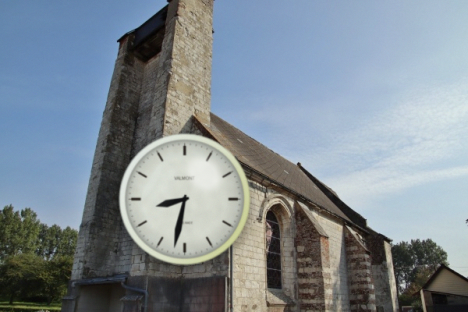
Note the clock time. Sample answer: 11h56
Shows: 8h32
